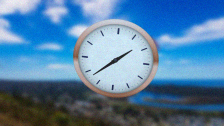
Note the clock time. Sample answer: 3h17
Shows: 1h38
